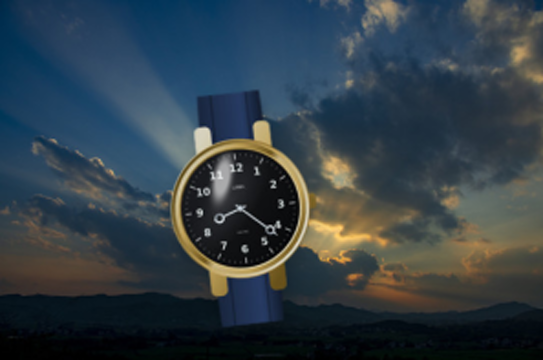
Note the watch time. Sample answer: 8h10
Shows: 8h22
